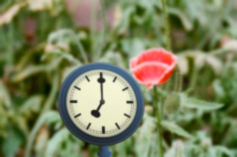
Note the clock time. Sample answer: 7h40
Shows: 7h00
